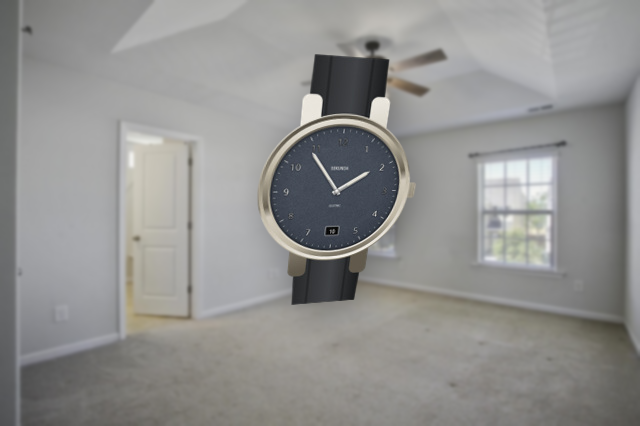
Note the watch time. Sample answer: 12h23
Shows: 1h54
